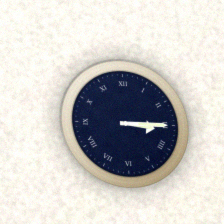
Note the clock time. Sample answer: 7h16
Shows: 3h15
